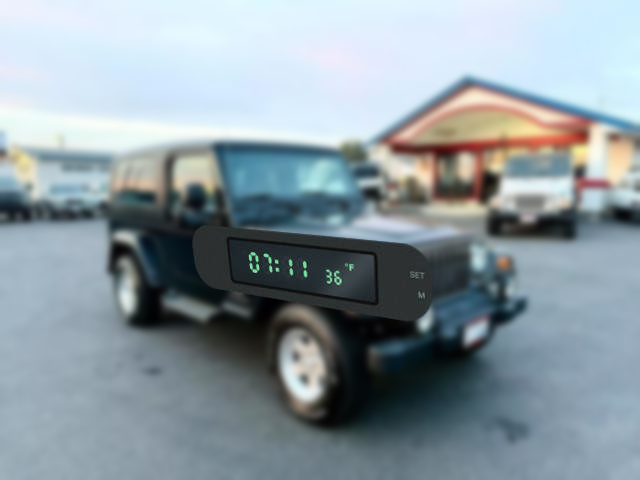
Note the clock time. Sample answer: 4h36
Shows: 7h11
